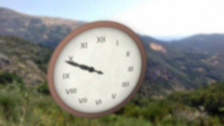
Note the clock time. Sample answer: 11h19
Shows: 9h49
